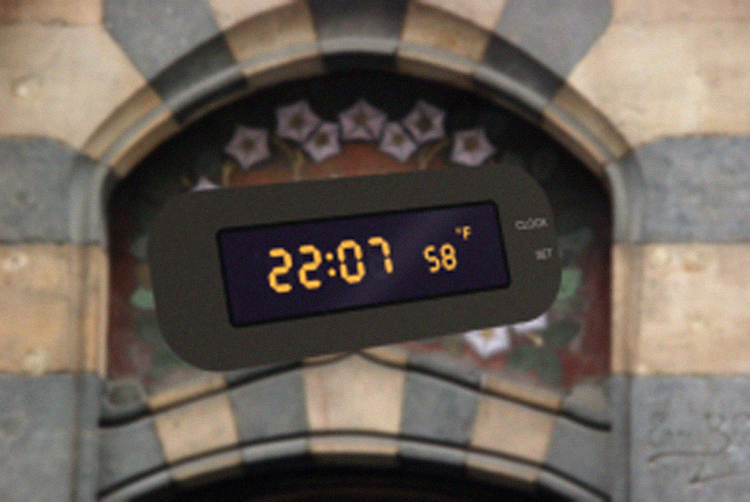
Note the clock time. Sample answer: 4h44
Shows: 22h07
